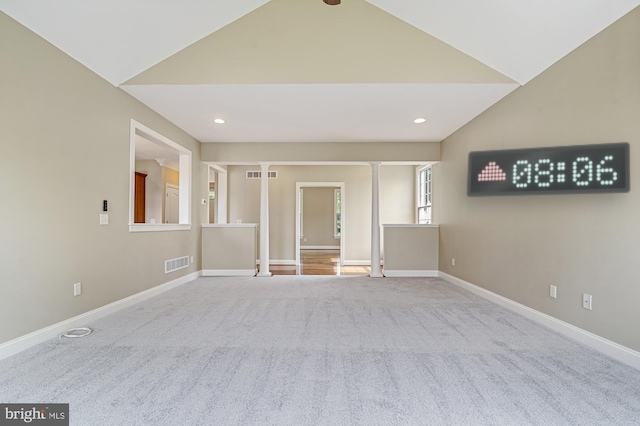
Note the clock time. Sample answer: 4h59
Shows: 8h06
